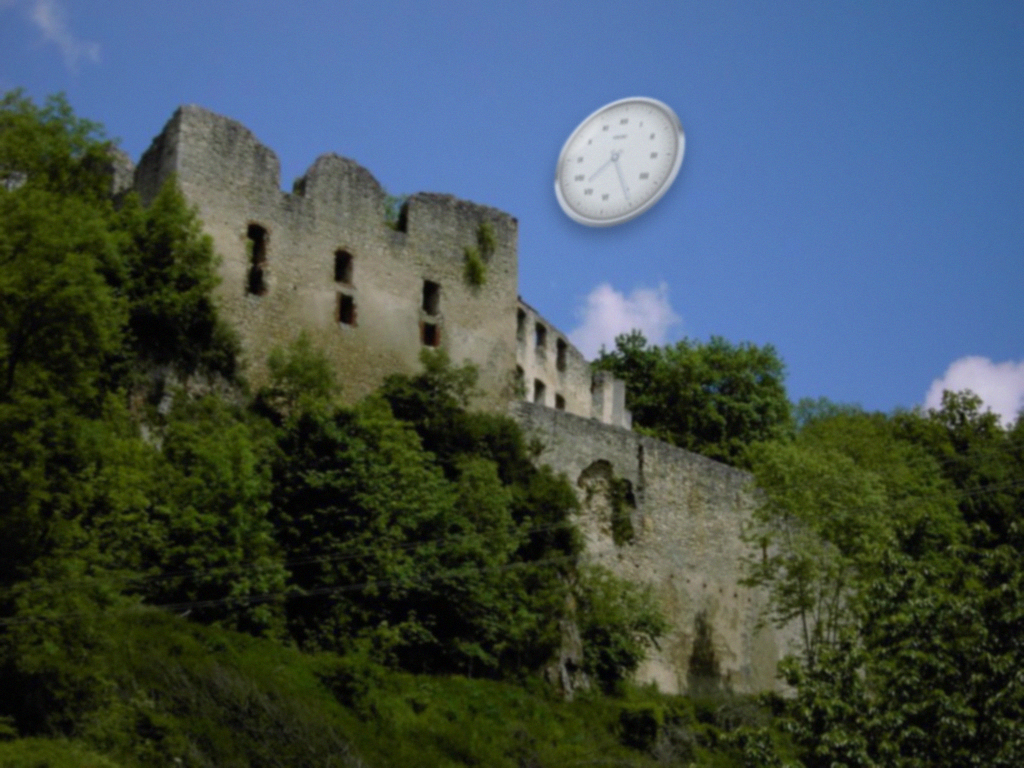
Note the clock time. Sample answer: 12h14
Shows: 7h25
